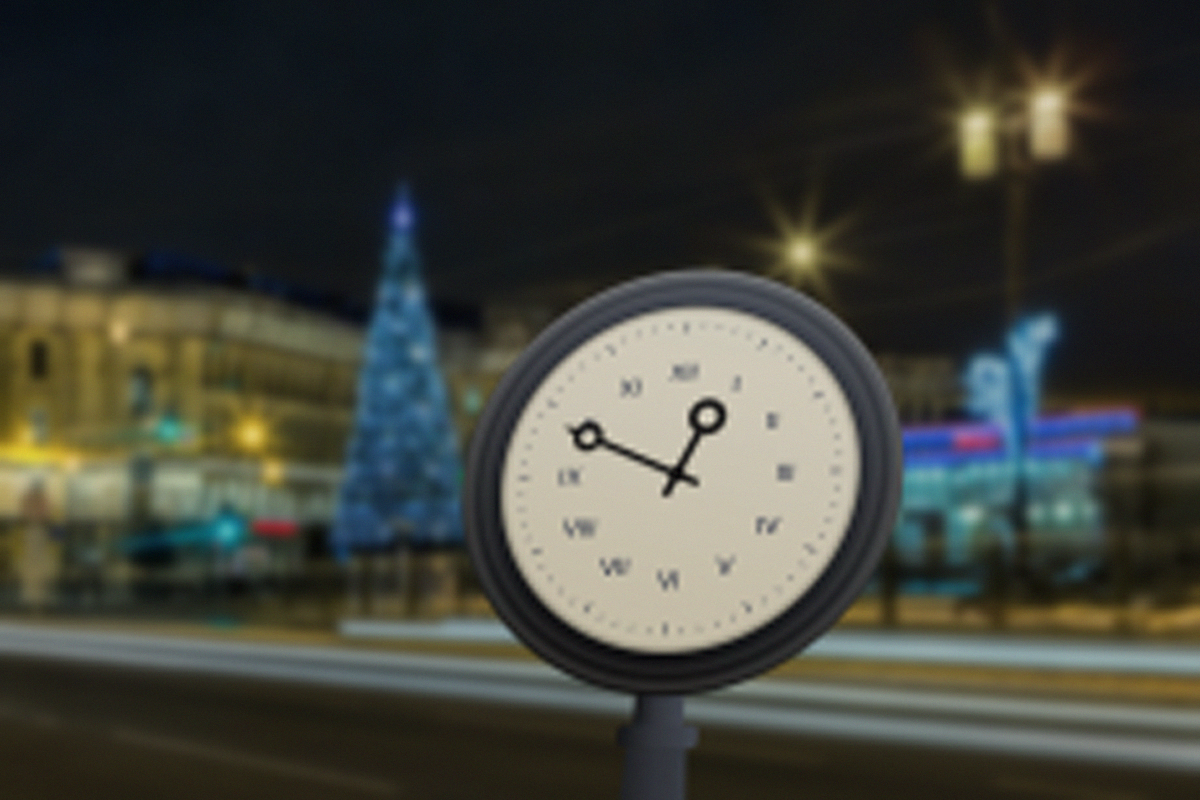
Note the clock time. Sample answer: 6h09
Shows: 12h49
